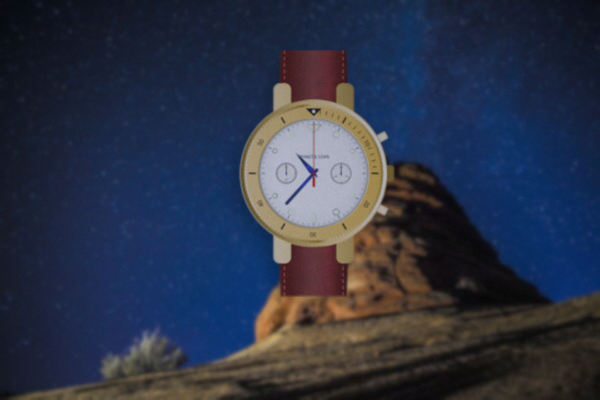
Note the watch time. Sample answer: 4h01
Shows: 10h37
